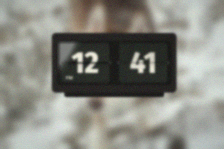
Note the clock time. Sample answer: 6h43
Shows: 12h41
